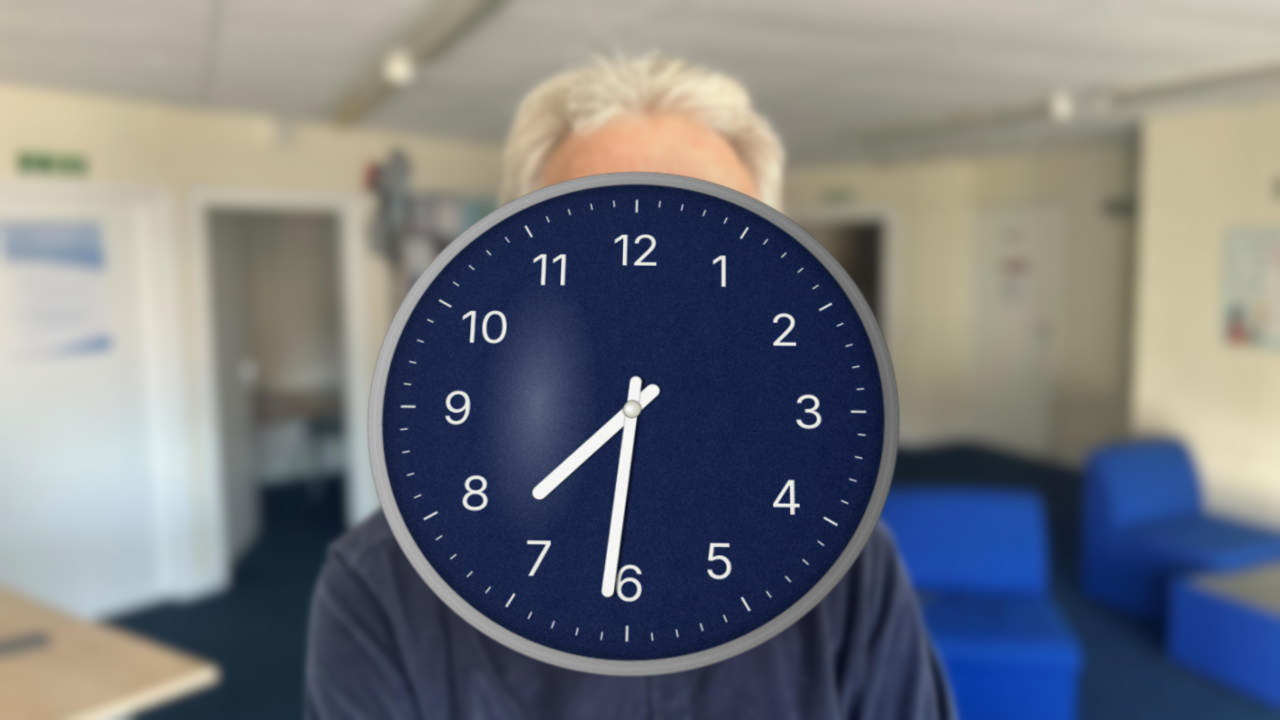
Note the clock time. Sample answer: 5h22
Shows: 7h31
